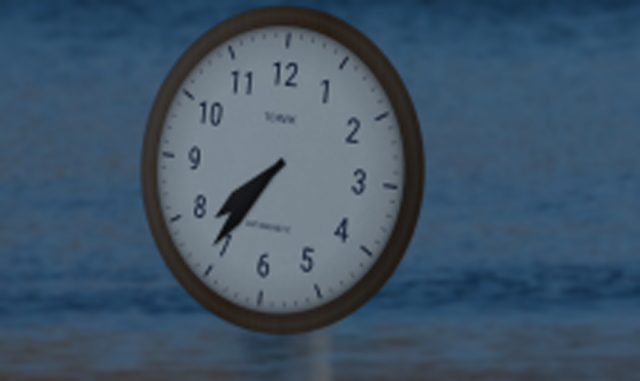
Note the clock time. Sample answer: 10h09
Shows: 7h36
